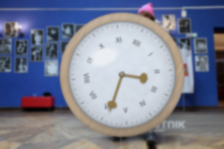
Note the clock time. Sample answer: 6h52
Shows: 2h29
